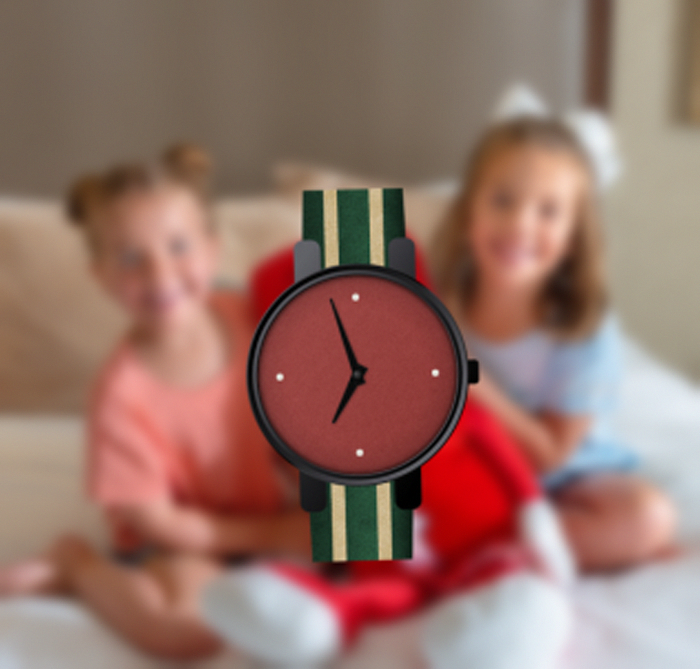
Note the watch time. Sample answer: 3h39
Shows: 6h57
